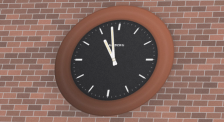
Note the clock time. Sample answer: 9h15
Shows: 10h58
